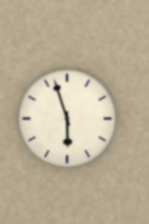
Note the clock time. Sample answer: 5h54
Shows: 5h57
